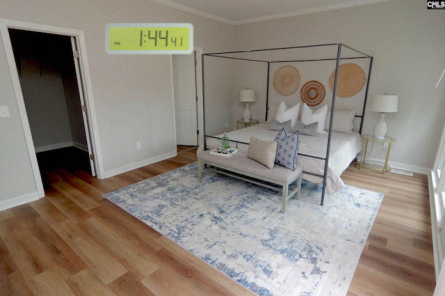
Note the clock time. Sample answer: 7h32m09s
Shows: 1h44m41s
